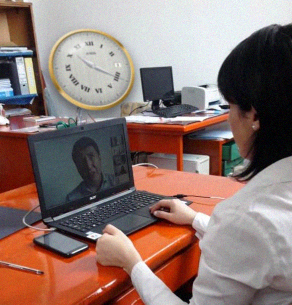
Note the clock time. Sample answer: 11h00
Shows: 10h20
